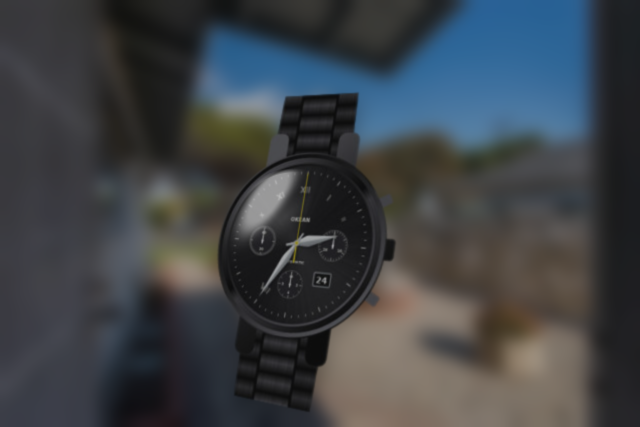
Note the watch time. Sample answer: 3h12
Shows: 2h35
